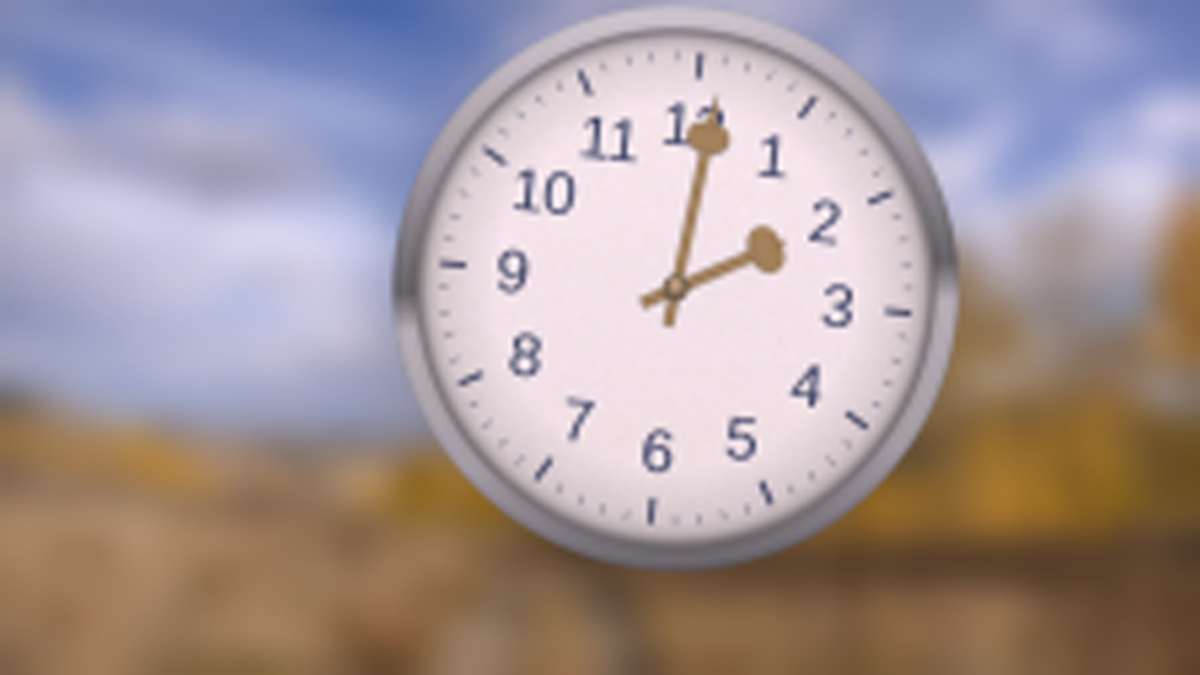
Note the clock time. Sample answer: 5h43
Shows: 2h01
